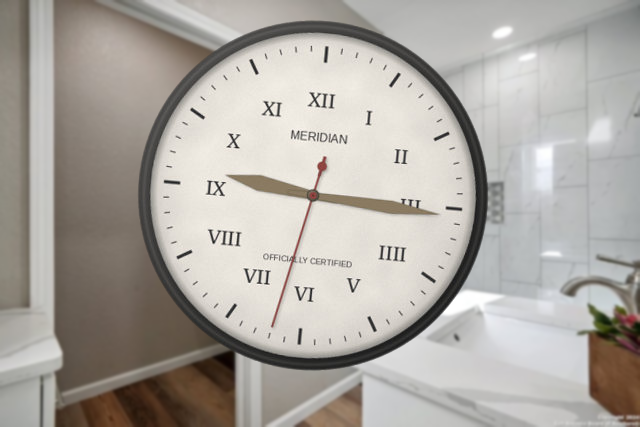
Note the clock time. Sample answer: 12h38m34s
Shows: 9h15m32s
